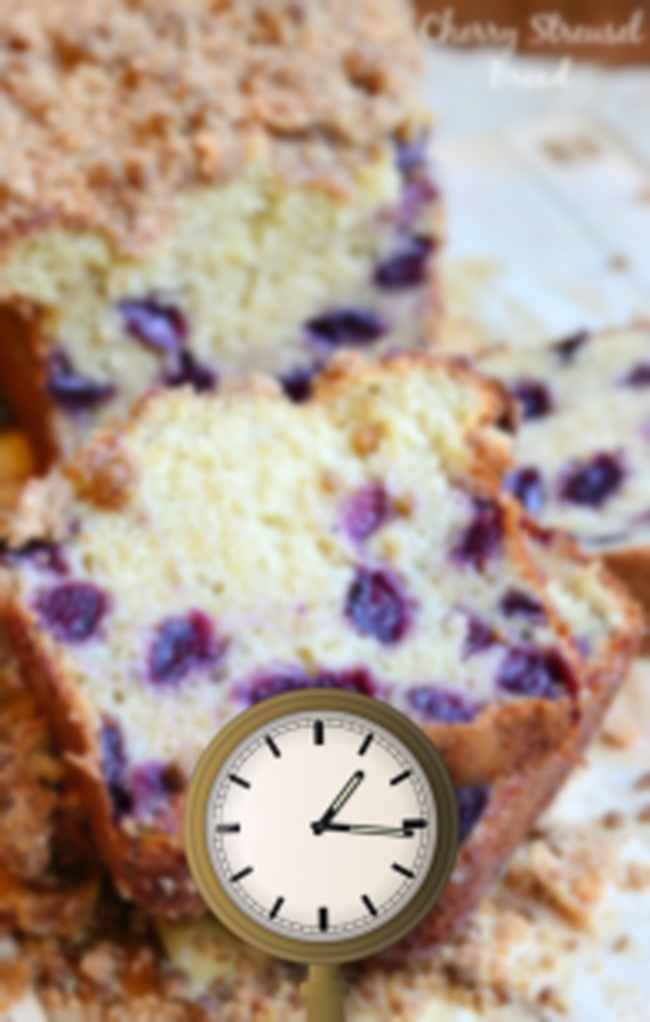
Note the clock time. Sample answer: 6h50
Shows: 1h16
